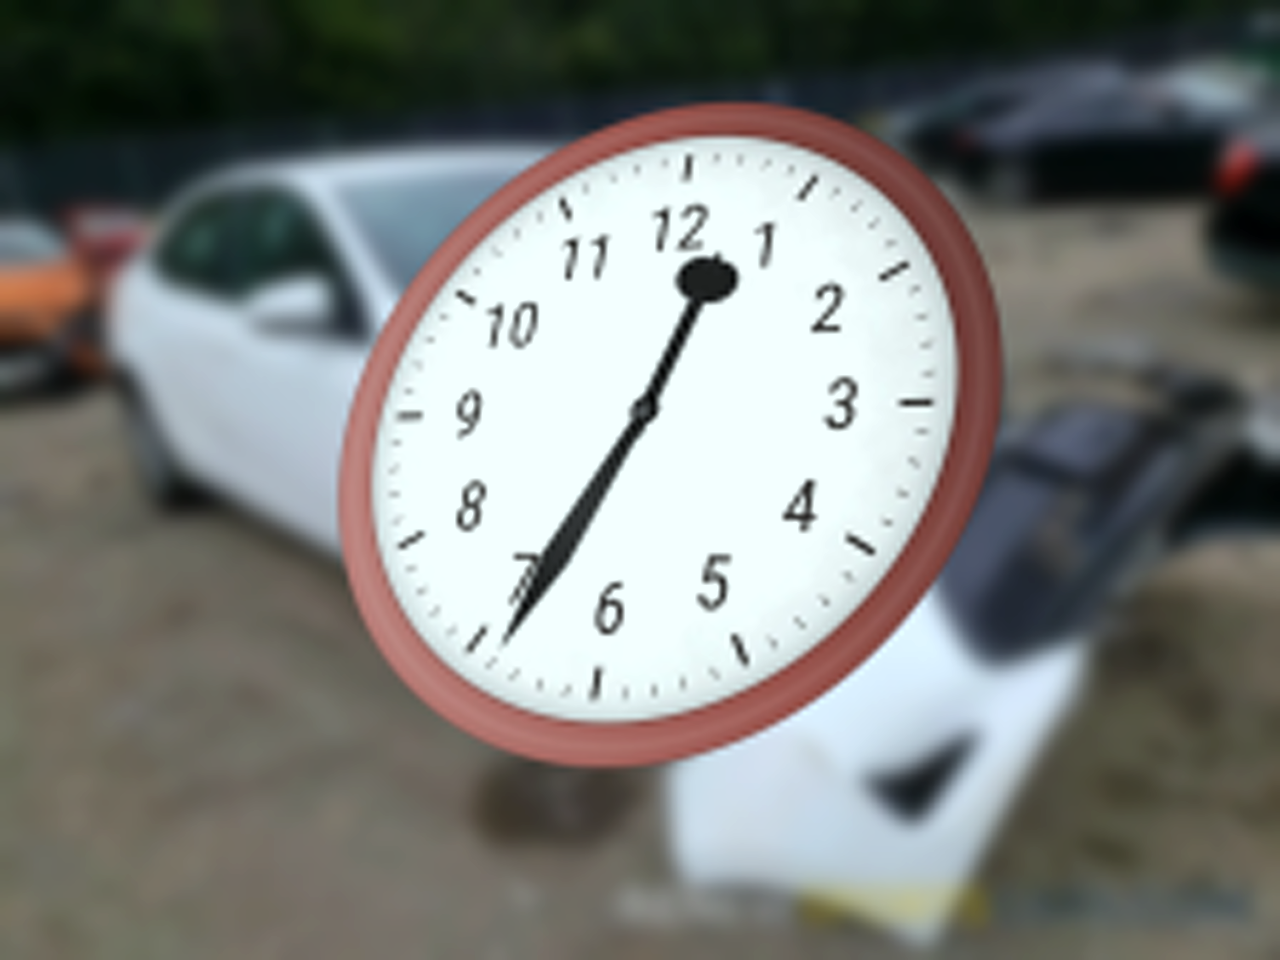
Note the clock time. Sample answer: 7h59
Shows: 12h34
